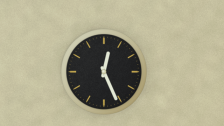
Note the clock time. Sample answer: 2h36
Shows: 12h26
